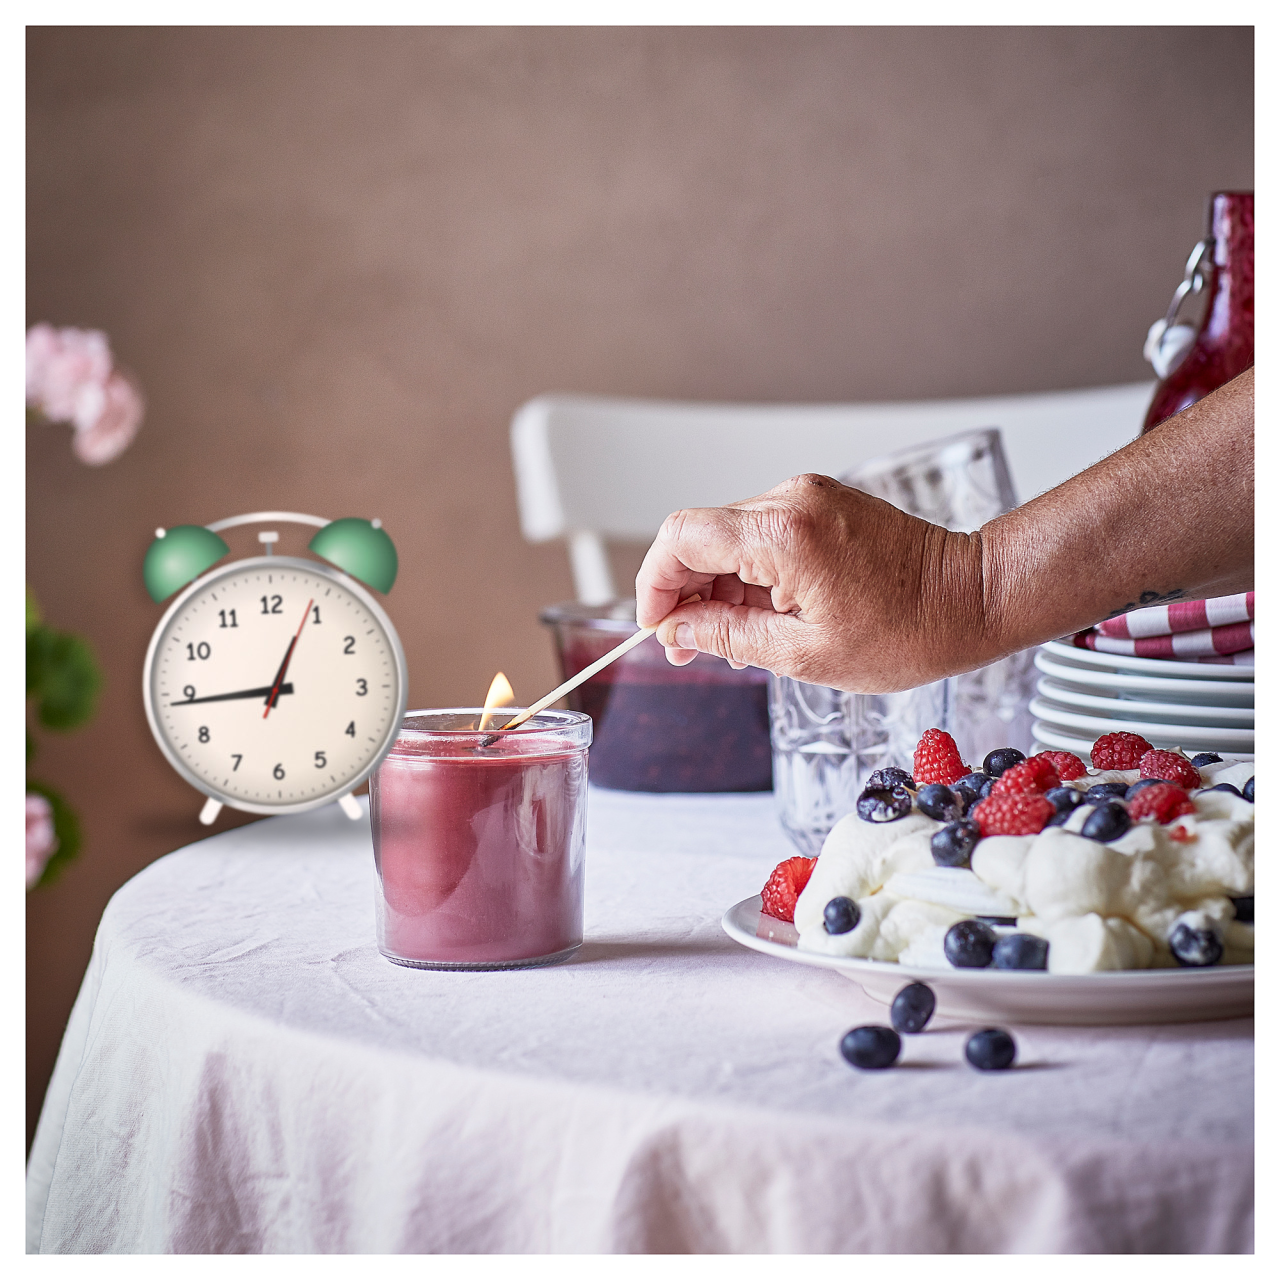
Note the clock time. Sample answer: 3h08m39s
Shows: 12h44m04s
